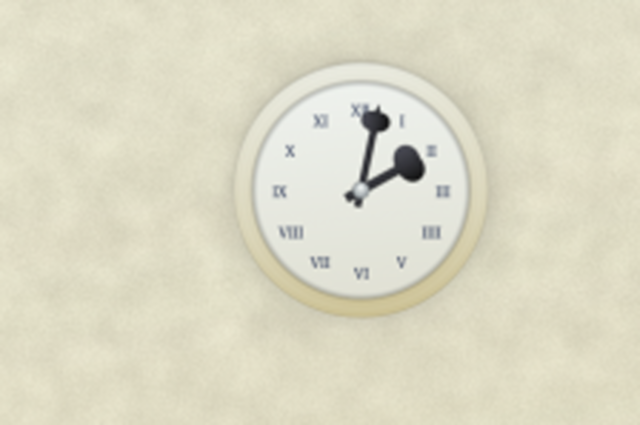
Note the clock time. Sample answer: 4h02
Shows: 2h02
